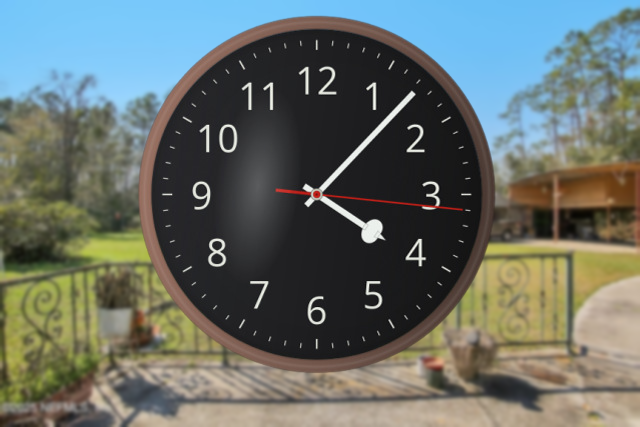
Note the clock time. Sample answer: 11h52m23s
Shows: 4h07m16s
